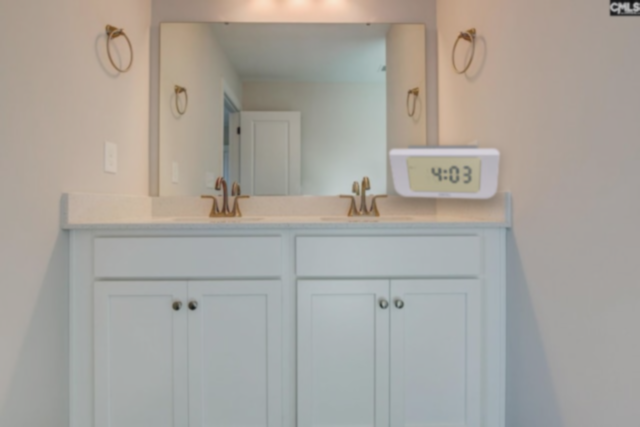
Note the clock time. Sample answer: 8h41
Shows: 4h03
